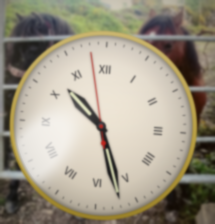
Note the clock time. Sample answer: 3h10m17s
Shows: 10h26m58s
